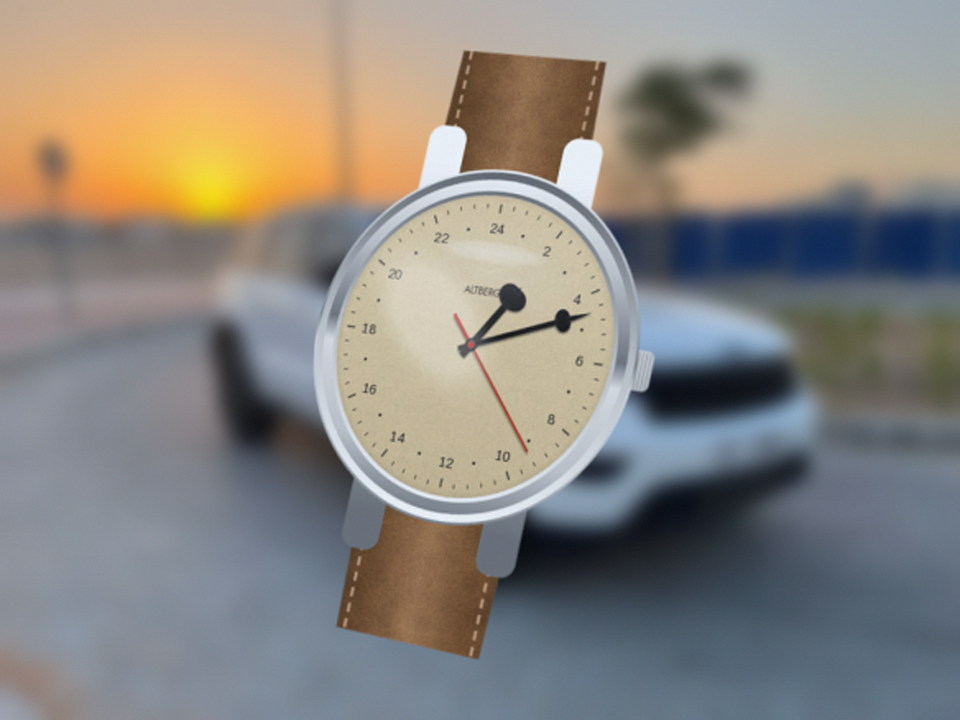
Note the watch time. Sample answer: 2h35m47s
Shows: 2h11m23s
